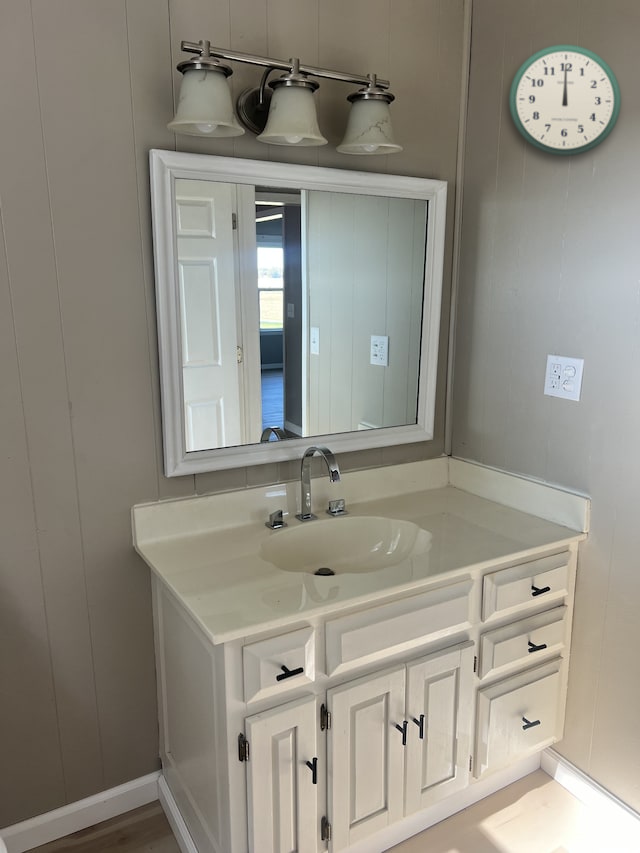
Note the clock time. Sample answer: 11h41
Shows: 12h00
